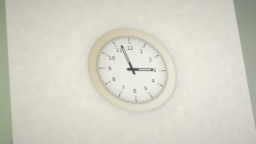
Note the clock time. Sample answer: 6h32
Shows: 2h57
